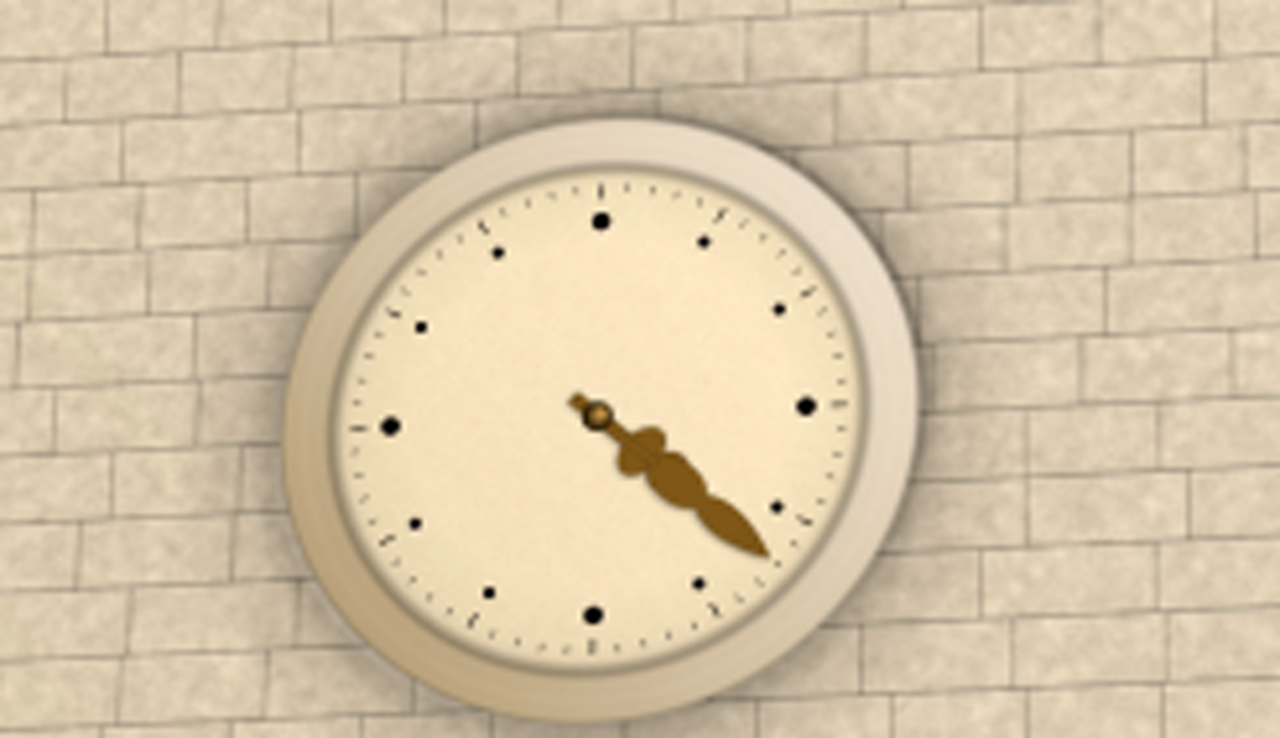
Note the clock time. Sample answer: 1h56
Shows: 4h22
